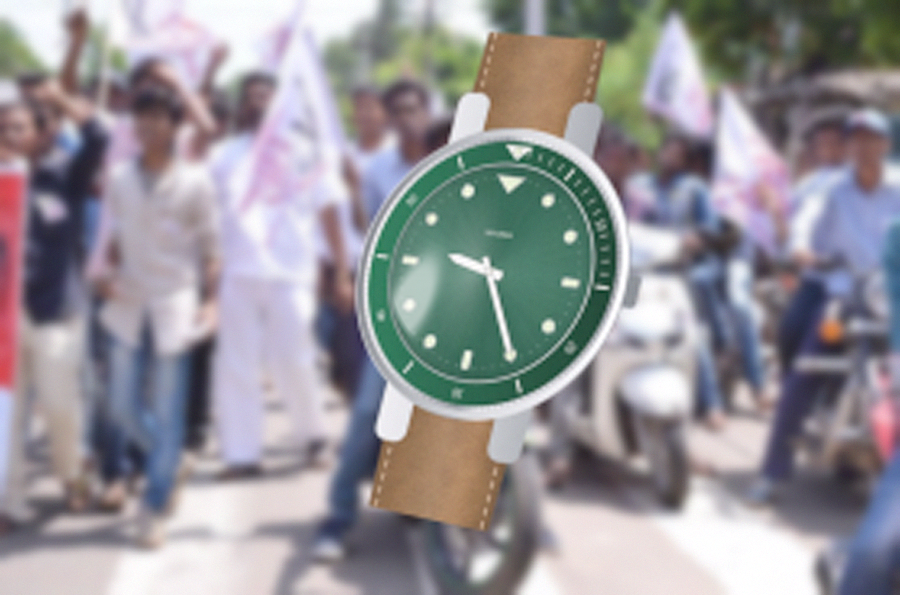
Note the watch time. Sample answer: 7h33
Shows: 9h25
